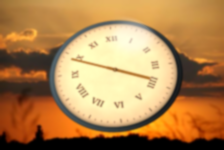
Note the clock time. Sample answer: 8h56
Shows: 3h49
